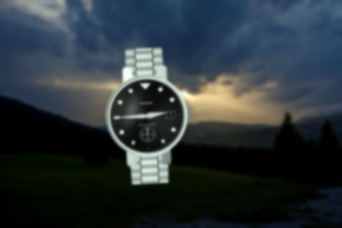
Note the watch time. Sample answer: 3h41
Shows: 2h45
